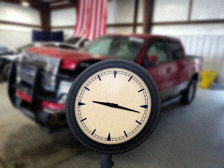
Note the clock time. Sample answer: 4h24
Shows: 9h17
